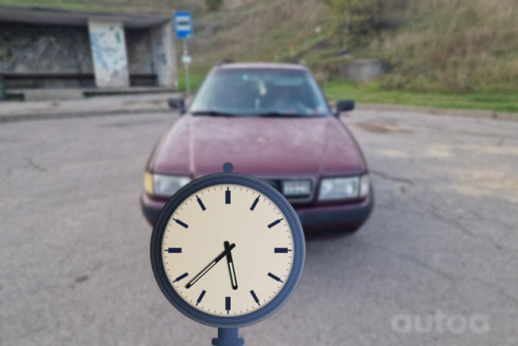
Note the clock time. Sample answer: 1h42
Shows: 5h38
